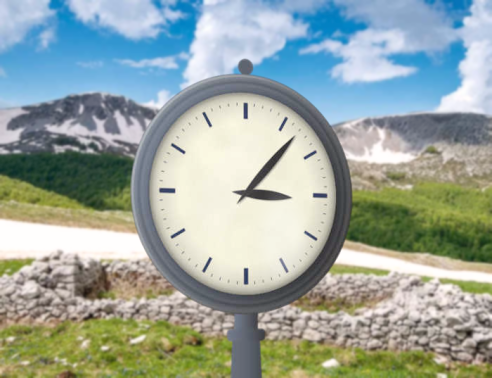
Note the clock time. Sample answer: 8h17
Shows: 3h07
